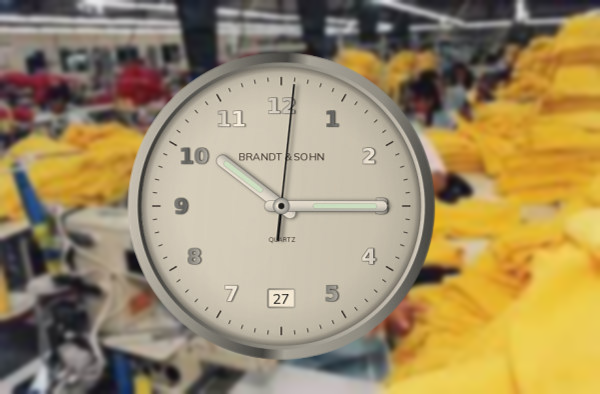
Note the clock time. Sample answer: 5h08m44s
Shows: 10h15m01s
